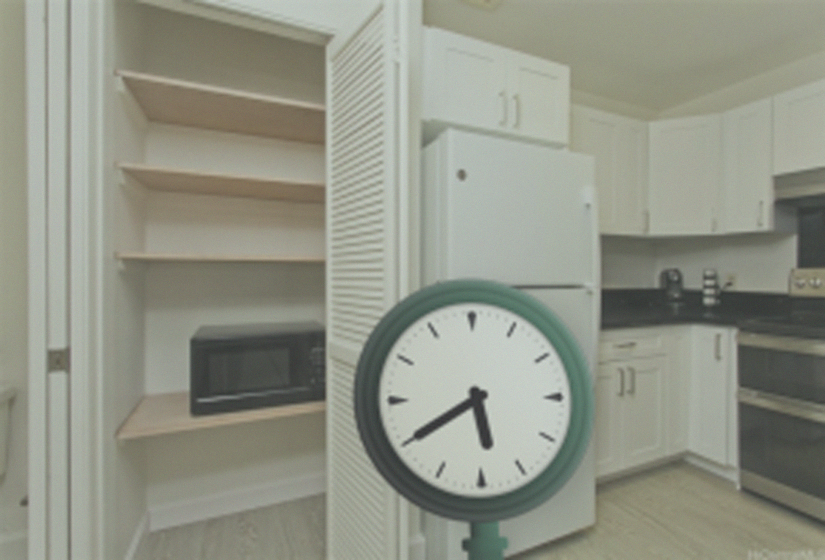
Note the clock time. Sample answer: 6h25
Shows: 5h40
